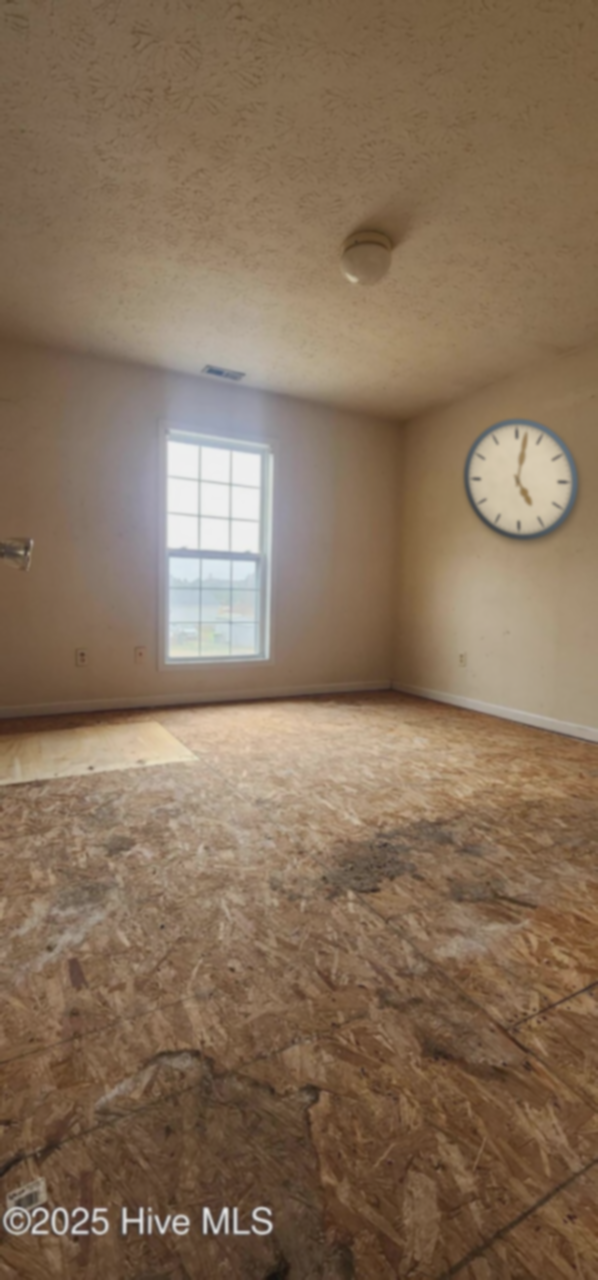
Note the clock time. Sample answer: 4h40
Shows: 5h02
